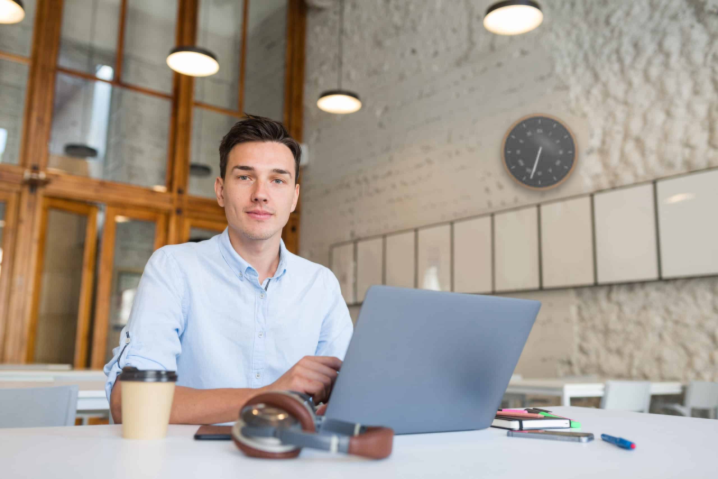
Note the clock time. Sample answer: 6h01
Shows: 6h33
